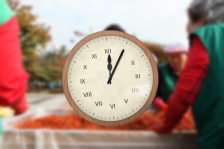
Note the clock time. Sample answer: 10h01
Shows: 12h05
